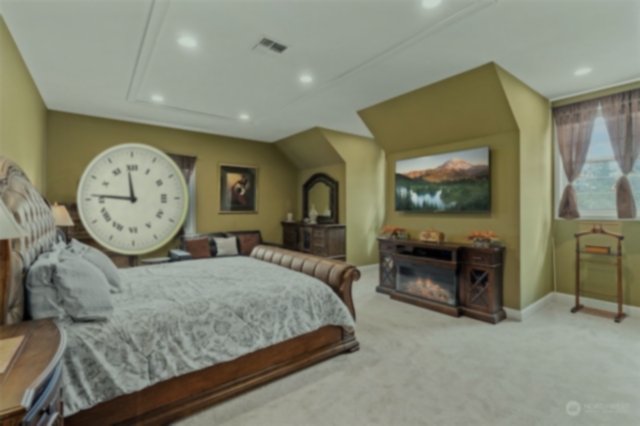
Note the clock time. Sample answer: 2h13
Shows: 11h46
